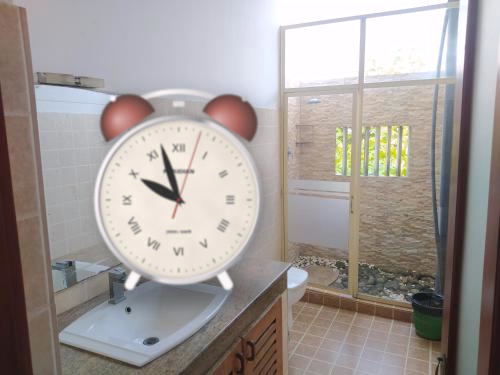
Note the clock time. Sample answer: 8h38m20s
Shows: 9h57m03s
